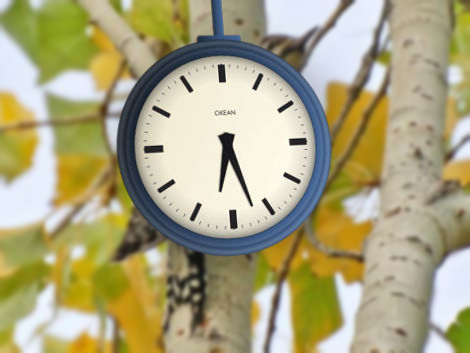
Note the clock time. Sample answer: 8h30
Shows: 6h27
